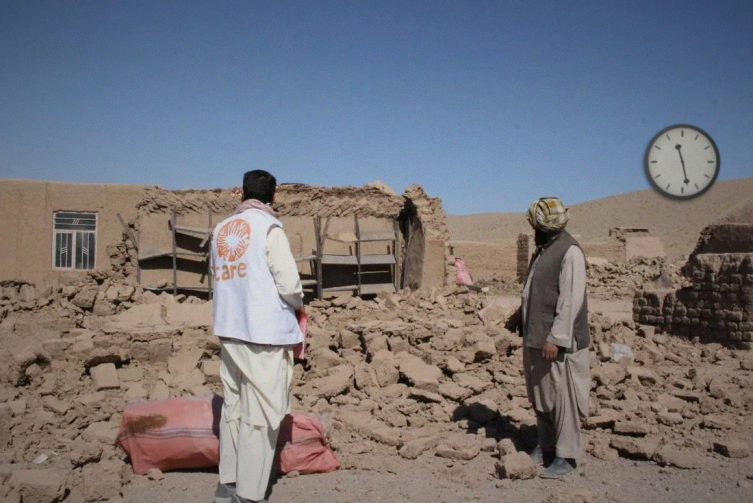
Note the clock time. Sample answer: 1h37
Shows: 11h28
